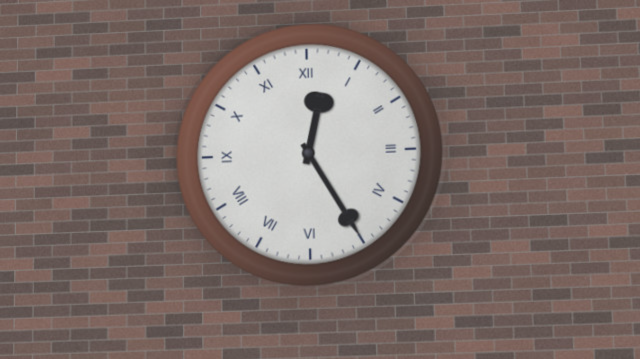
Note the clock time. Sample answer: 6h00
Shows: 12h25
